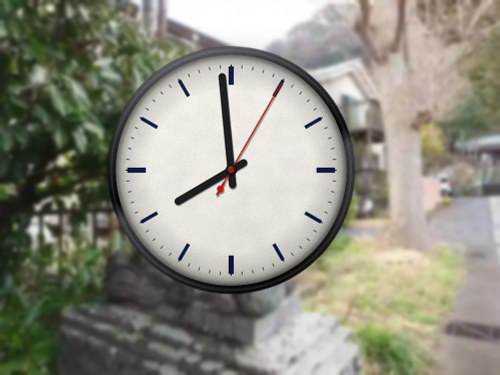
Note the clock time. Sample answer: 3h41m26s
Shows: 7h59m05s
